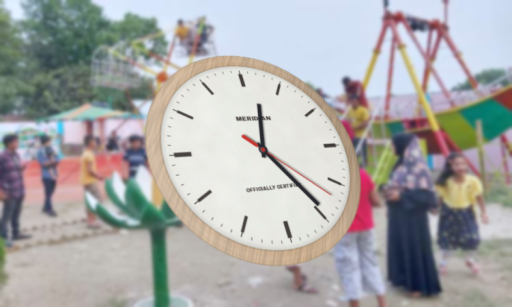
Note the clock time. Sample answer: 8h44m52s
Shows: 12h24m22s
